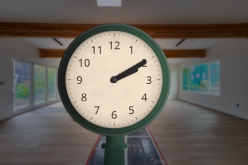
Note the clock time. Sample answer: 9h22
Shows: 2h10
